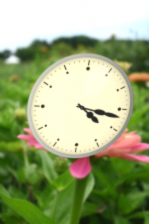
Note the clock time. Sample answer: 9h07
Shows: 4h17
